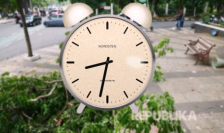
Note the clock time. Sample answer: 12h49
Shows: 8h32
